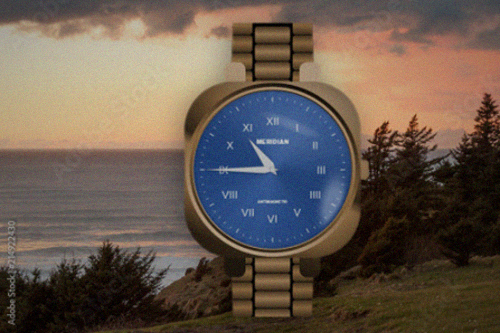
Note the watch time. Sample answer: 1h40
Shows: 10h45
